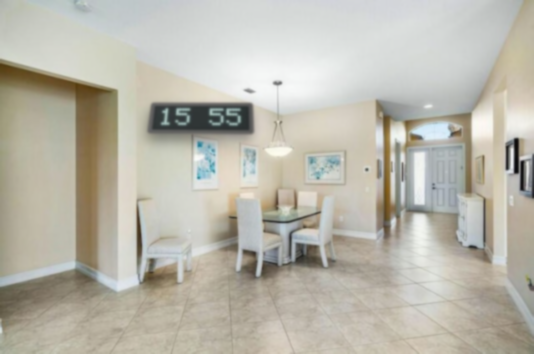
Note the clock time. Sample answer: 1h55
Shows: 15h55
